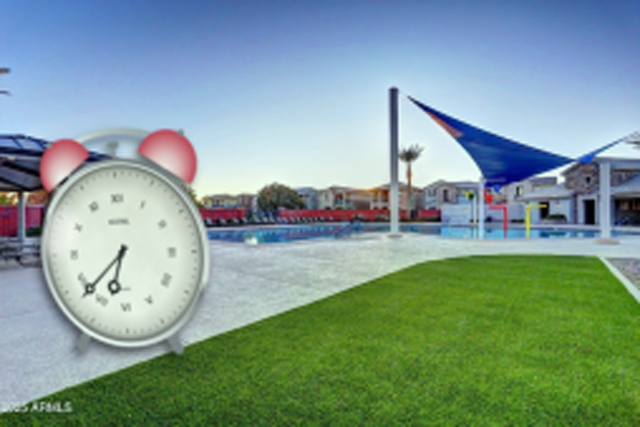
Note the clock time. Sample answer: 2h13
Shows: 6h38
